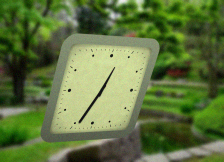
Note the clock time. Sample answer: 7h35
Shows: 12h34
